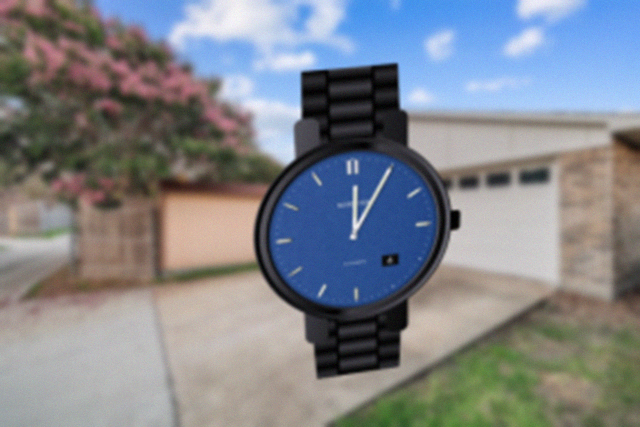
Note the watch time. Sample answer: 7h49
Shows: 12h05
